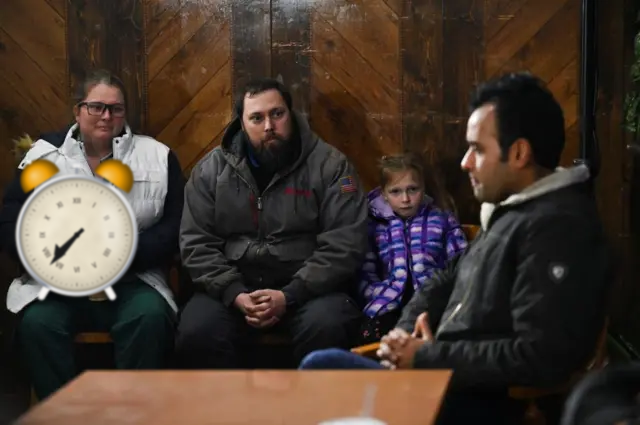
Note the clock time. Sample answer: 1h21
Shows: 7h37
